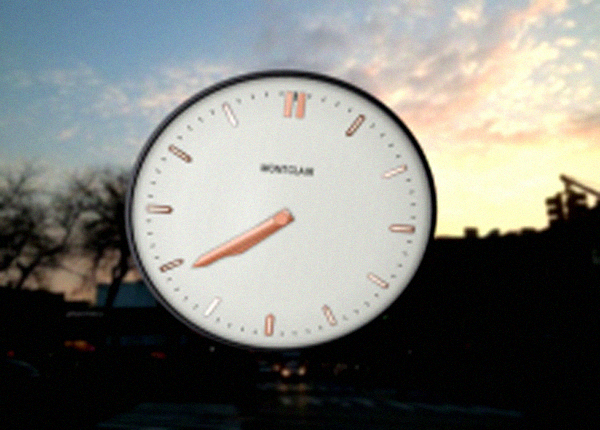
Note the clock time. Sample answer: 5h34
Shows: 7h39
